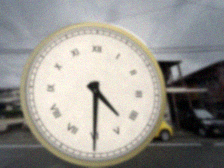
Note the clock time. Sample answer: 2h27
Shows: 4h30
